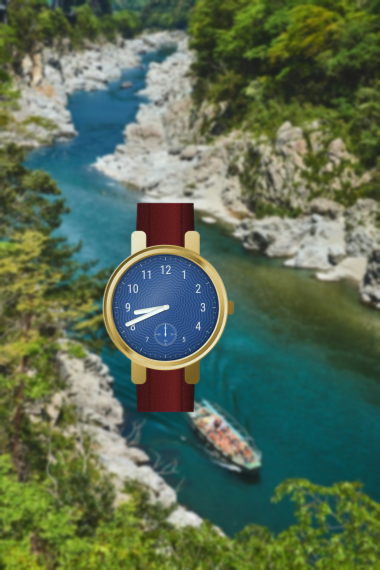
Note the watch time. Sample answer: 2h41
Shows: 8h41
